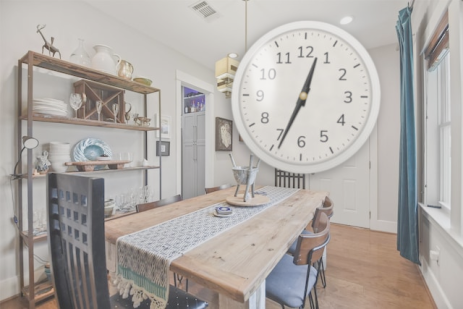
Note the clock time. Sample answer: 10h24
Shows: 12h34
